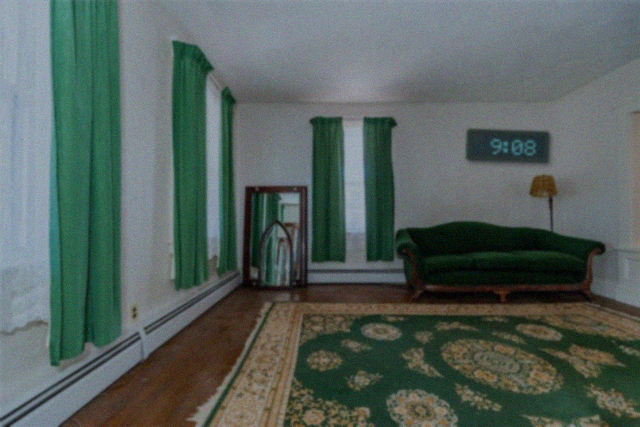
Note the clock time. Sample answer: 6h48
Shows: 9h08
